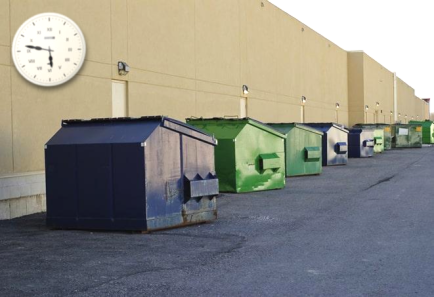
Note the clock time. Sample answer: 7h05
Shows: 5h47
